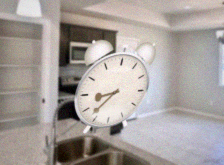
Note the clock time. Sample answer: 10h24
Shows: 8h37
